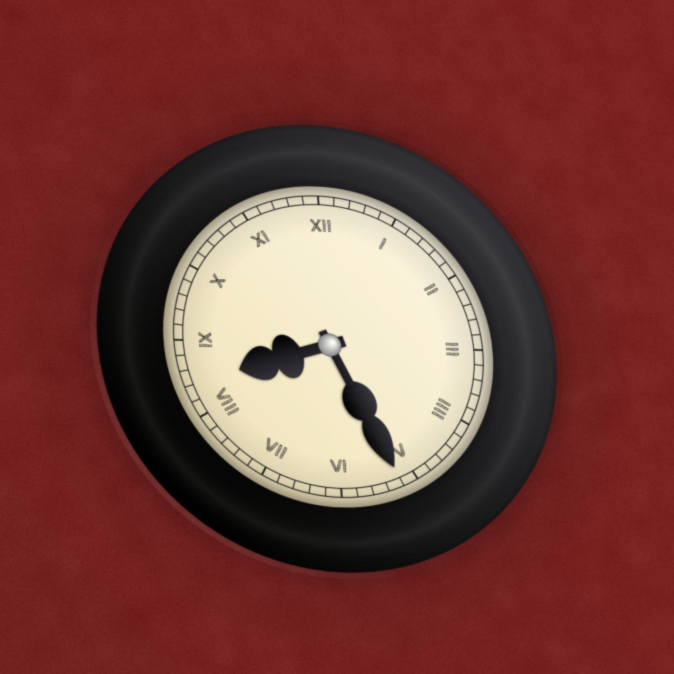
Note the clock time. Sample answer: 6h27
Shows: 8h26
